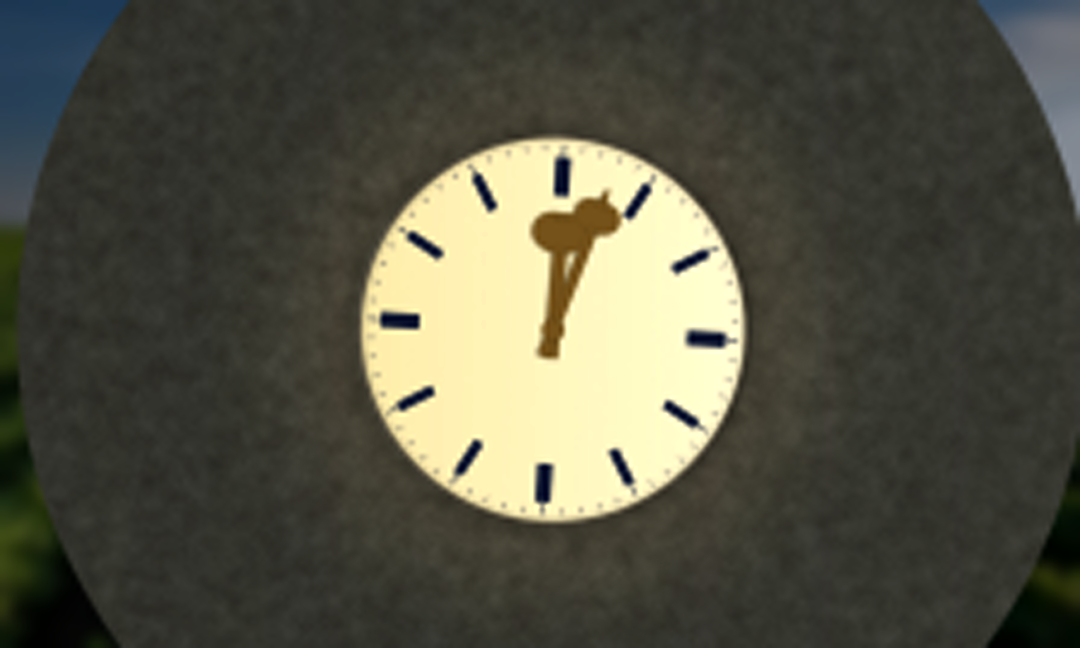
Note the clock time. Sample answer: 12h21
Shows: 12h03
